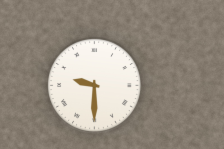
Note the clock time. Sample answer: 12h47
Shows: 9h30
